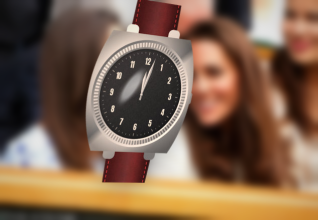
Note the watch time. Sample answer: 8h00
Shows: 12h02
